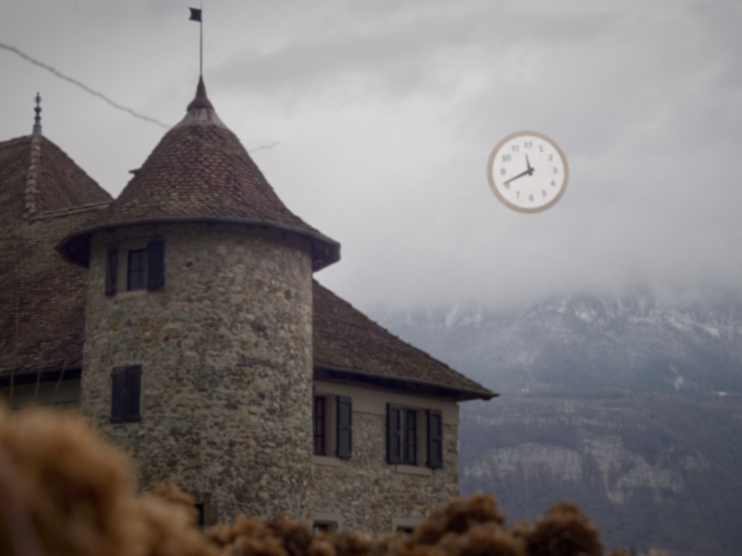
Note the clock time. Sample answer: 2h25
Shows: 11h41
